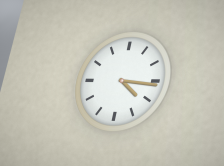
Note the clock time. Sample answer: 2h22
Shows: 4h16
